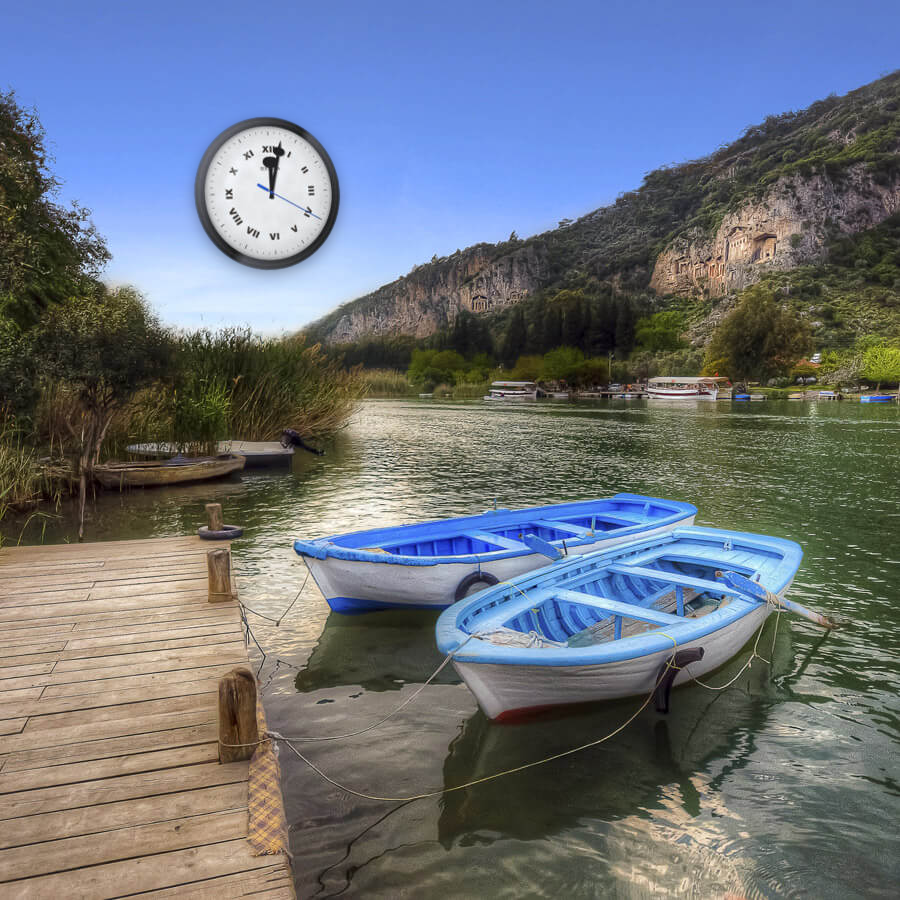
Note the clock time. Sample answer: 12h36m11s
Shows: 12h02m20s
